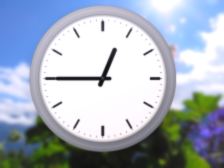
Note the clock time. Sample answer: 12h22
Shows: 12h45
